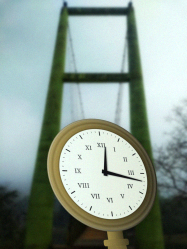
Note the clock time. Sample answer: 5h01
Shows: 12h17
